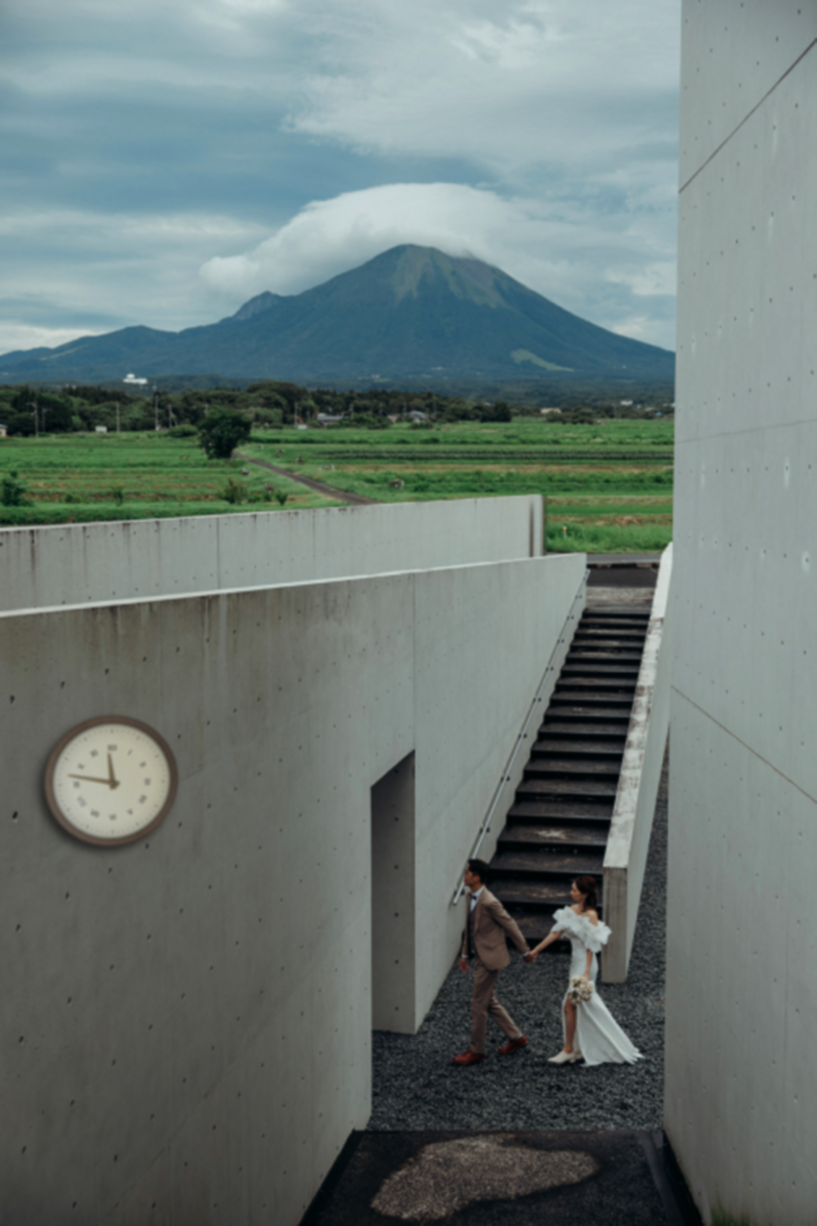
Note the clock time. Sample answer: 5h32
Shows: 11h47
